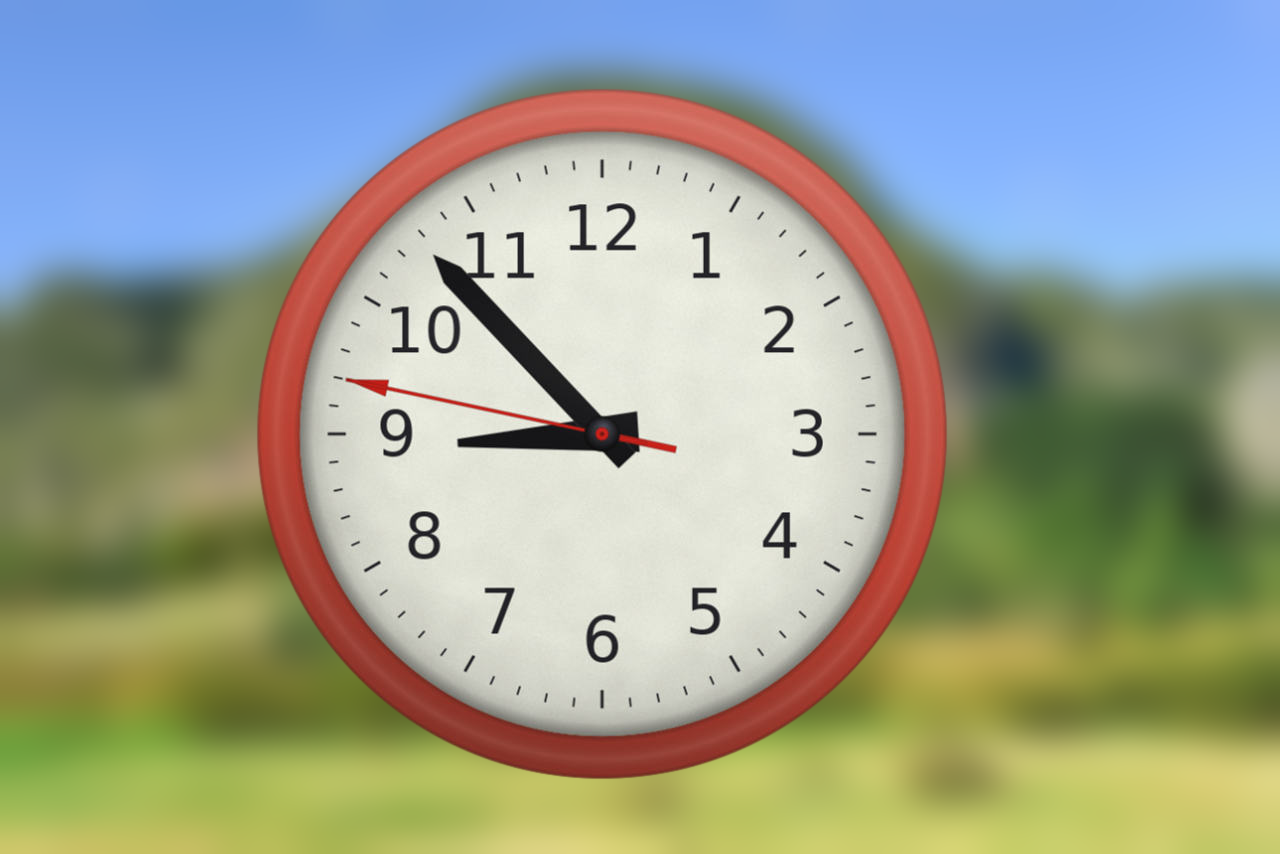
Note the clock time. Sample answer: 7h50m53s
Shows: 8h52m47s
